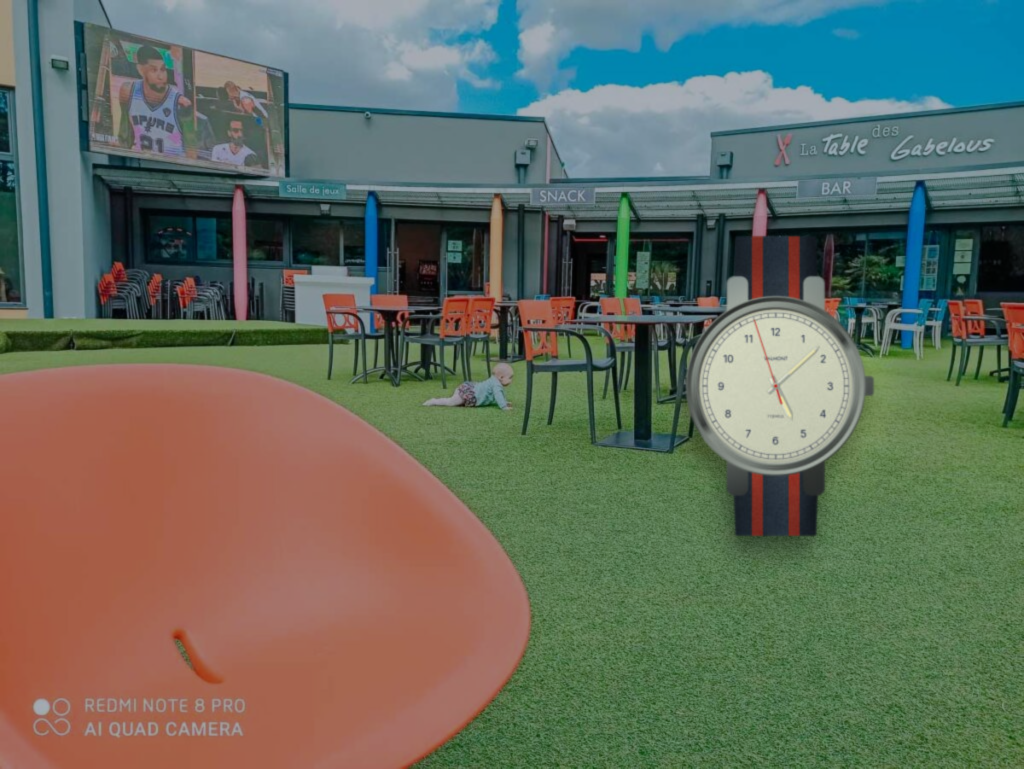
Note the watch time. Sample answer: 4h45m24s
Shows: 5h07m57s
